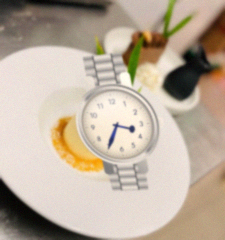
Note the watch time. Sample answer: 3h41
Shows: 3h35
